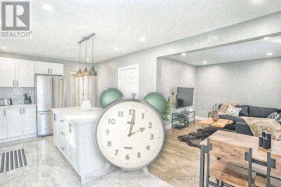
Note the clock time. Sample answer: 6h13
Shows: 2h01
